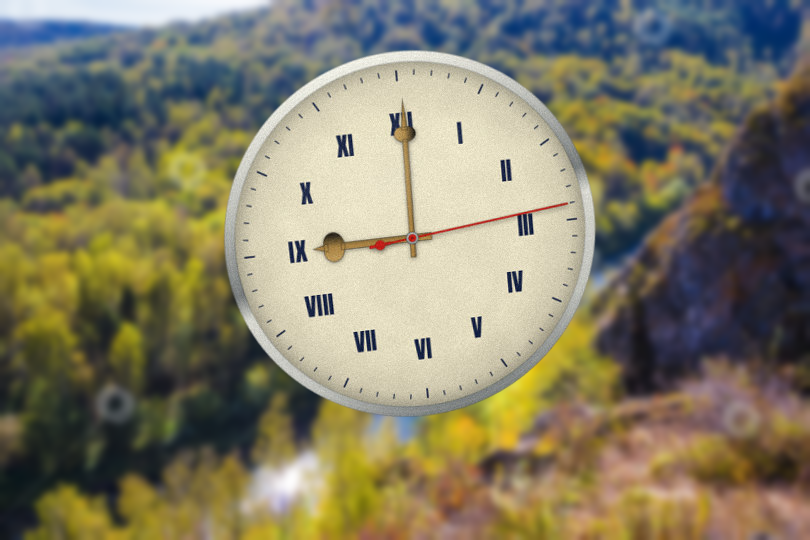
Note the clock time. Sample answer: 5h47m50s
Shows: 9h00m14s
